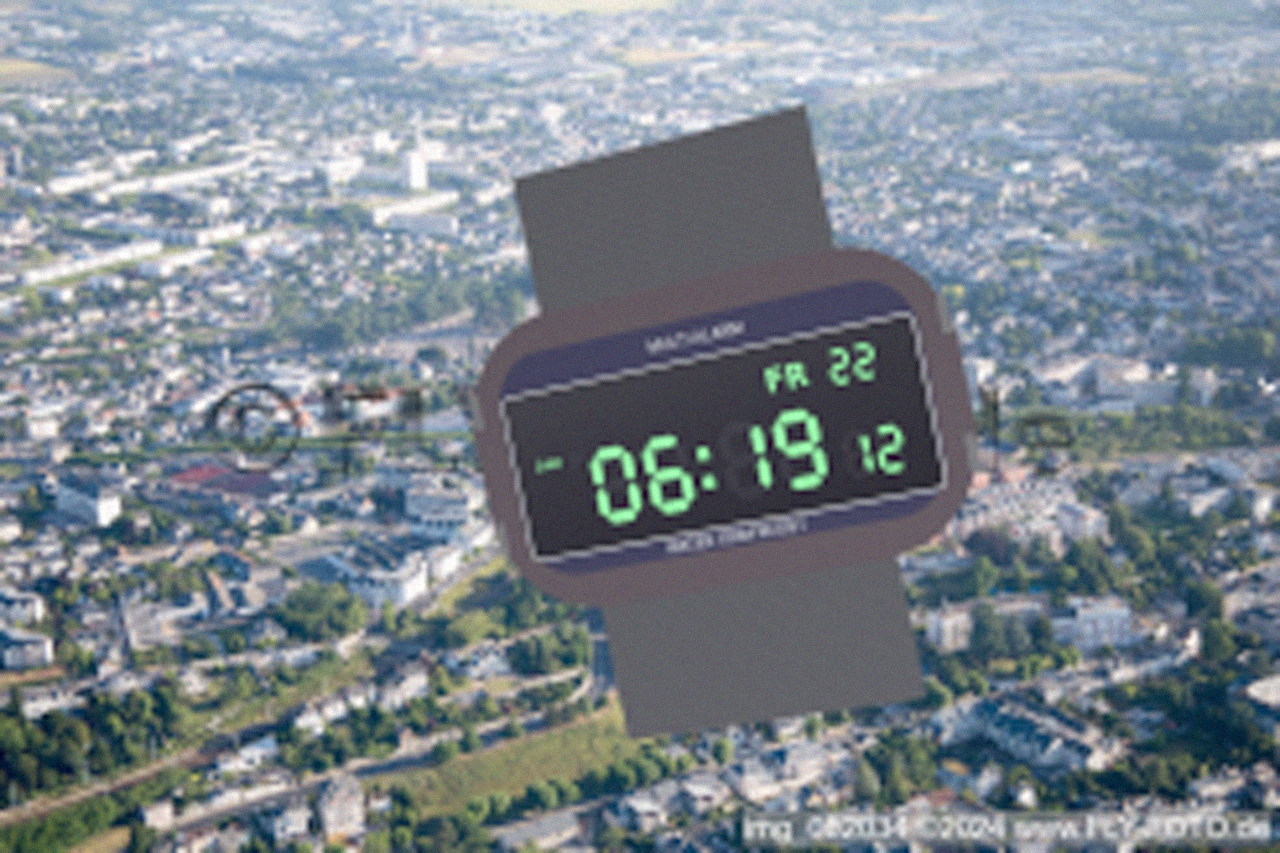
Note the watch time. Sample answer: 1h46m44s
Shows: 6h19m12s
